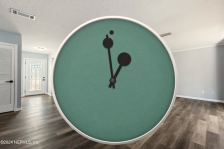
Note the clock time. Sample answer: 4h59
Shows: 12h59
